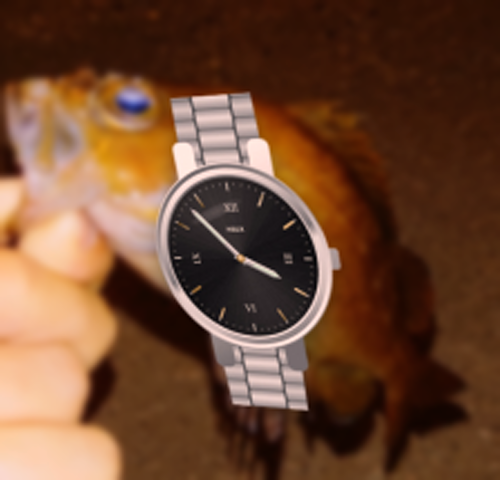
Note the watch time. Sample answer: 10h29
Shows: 3h53
